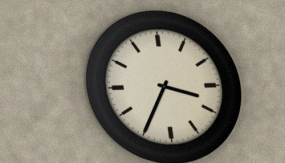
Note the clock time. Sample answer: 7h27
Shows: 3h35
